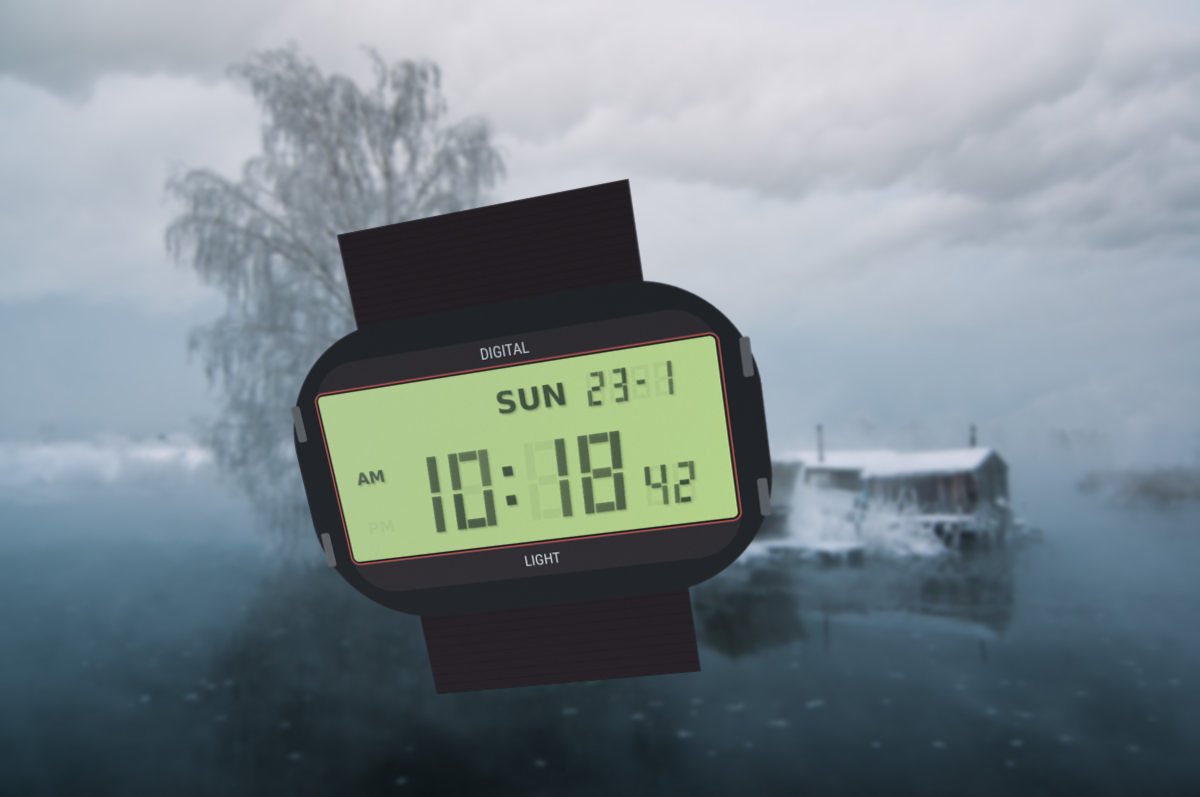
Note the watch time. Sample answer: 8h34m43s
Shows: 10h18m42s
